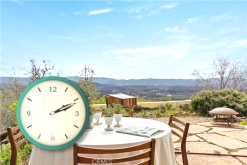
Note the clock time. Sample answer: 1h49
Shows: 2h11
